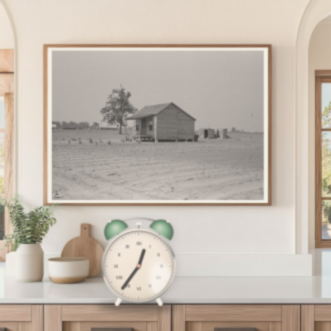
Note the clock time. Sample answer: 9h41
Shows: 12h36
